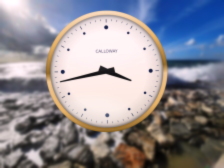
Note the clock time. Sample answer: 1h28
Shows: 3h43
